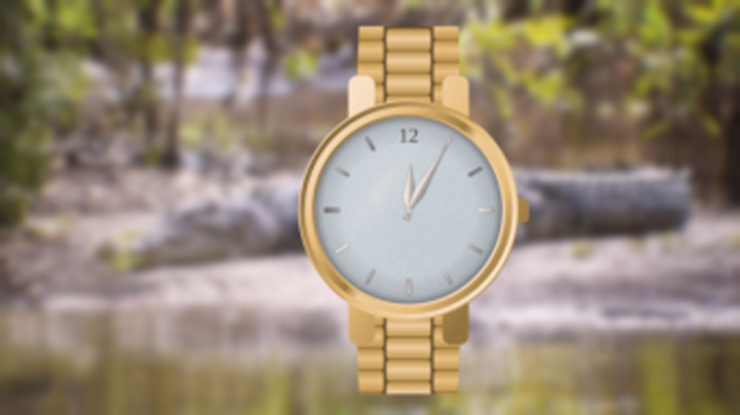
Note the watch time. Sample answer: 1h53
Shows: 12h05
